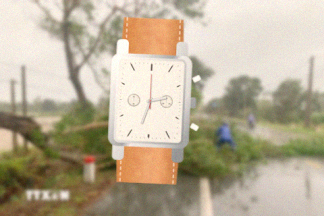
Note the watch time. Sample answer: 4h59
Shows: 2h33
